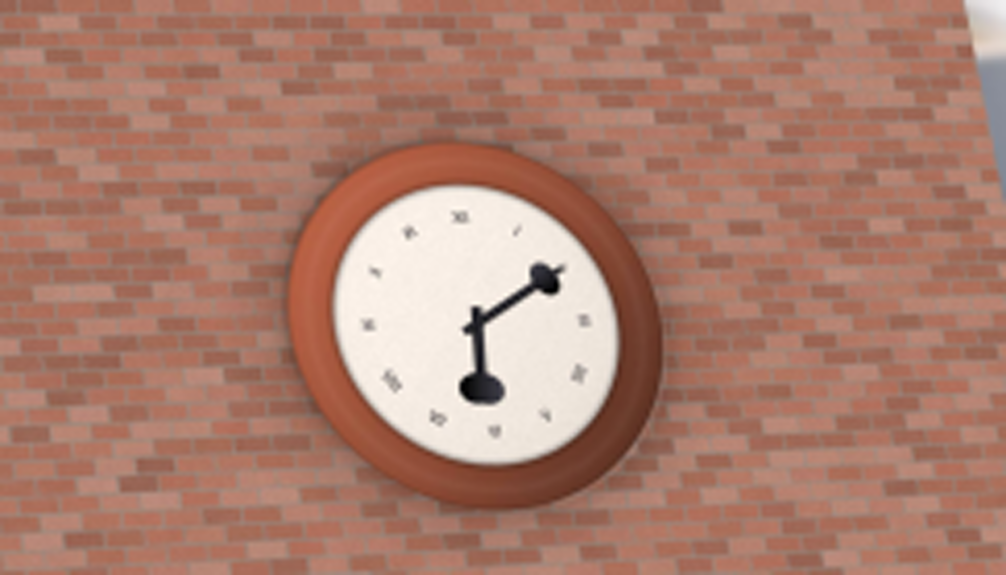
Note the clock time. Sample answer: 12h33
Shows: 6h10
